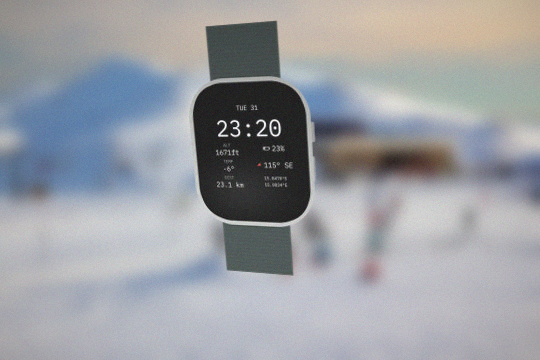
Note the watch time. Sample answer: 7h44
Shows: 23h20
